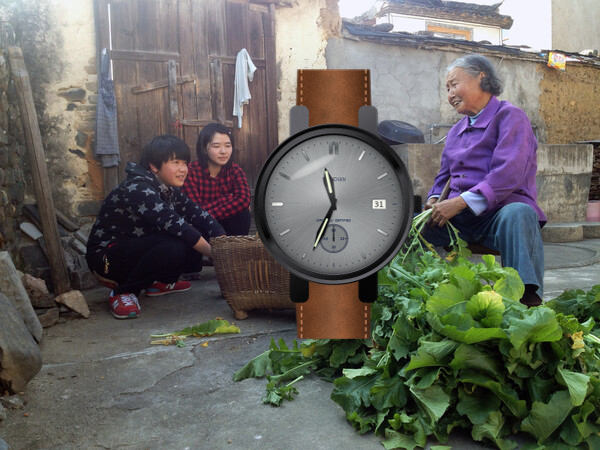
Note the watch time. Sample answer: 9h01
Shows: 11h34
